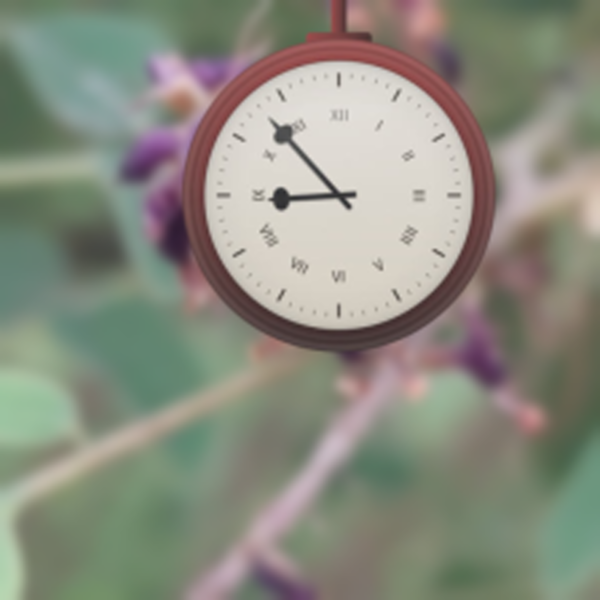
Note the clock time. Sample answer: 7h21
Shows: 8h53
